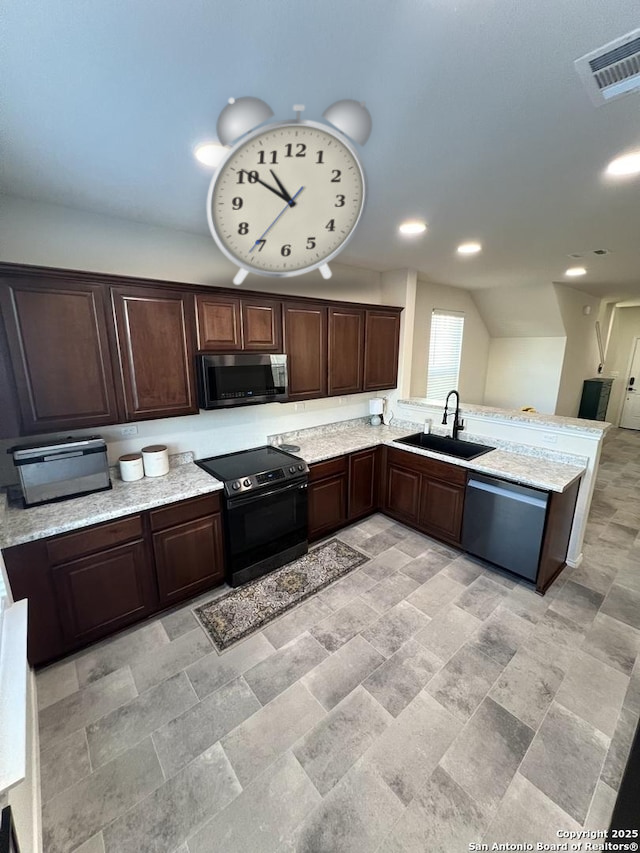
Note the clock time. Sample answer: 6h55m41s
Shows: 10h50m36s
